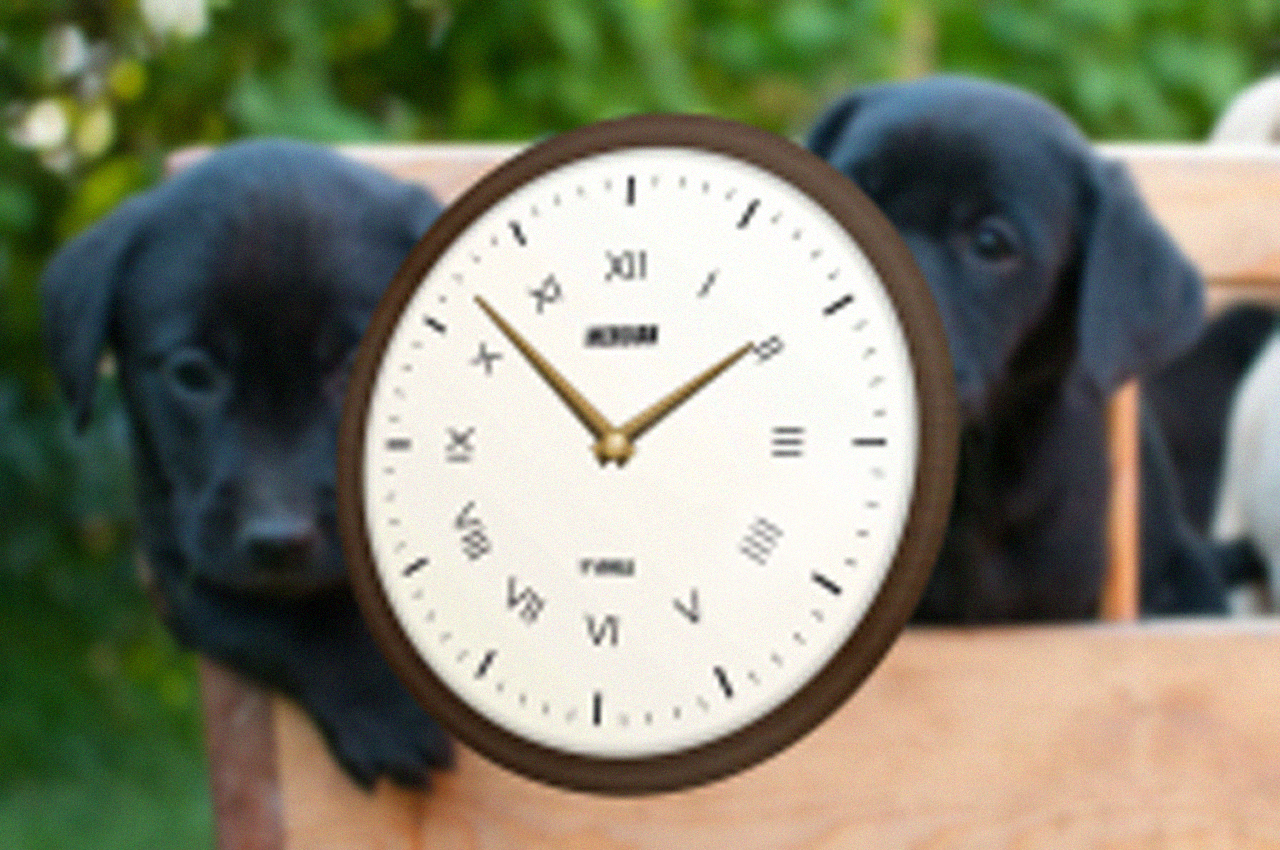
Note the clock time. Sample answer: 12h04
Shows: 1h52
